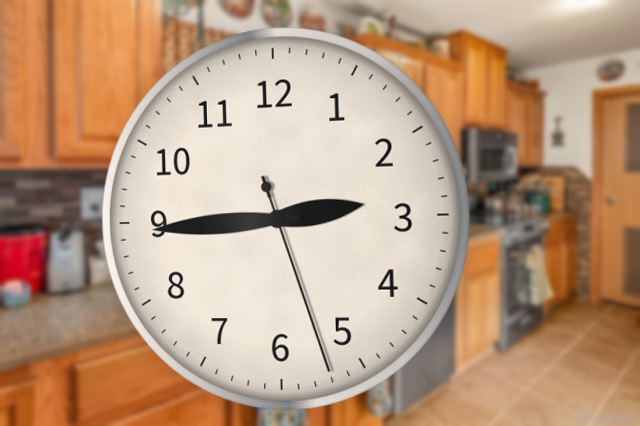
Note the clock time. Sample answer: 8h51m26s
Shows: 2h44m27s
